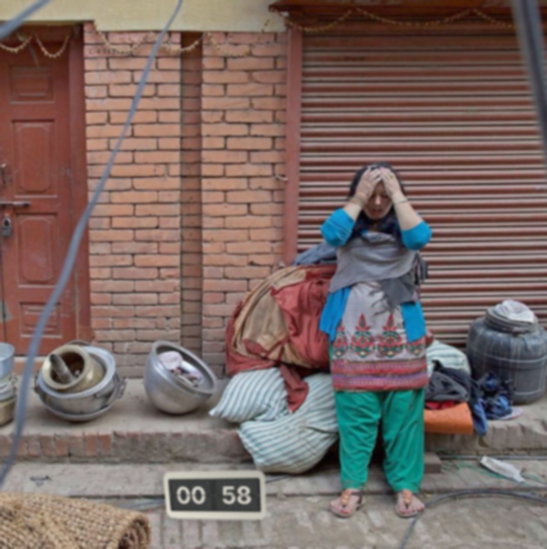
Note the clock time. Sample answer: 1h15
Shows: 0h58
